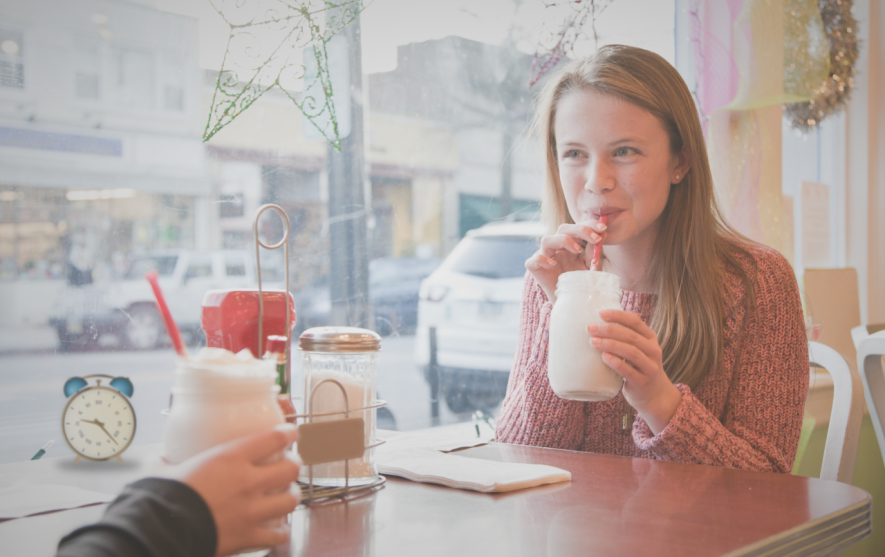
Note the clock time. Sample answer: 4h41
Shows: 9h23
